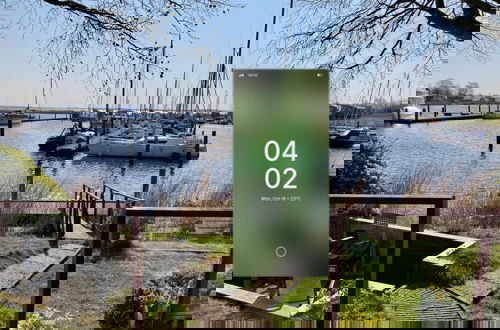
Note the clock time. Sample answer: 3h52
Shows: 4h02
